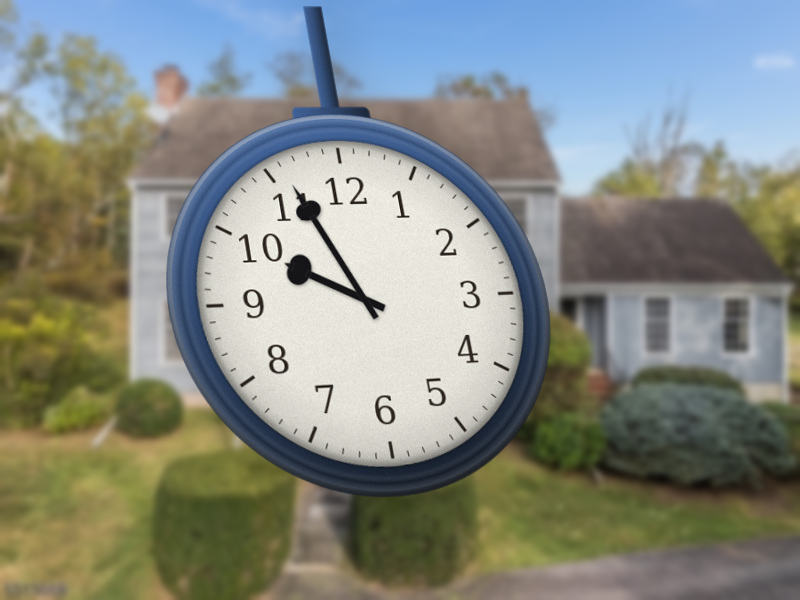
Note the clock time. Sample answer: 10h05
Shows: 9h56
